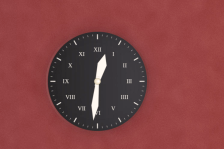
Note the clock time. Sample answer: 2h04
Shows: 12h31
